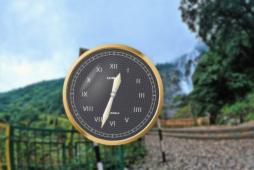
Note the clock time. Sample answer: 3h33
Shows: 12h33
